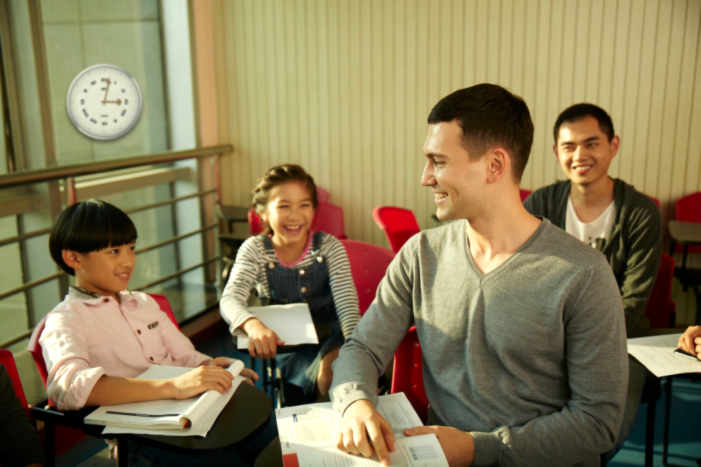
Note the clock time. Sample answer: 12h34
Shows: 3h02
